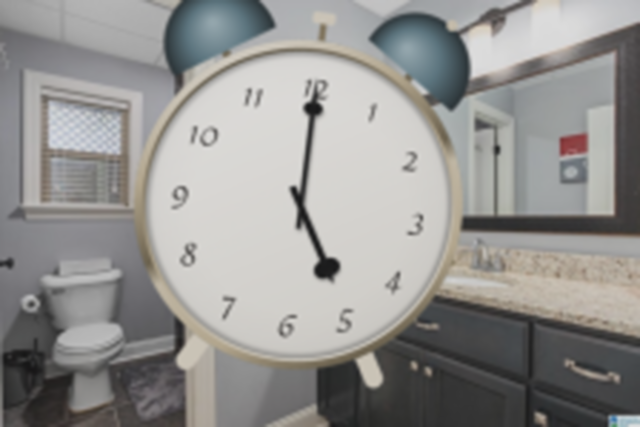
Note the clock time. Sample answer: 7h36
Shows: 5h00
